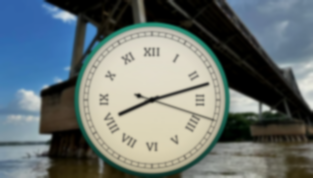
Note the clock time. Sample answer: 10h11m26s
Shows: 8h12m18s
